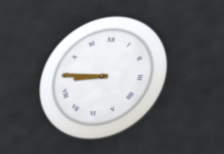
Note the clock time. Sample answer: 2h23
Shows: 8h45
